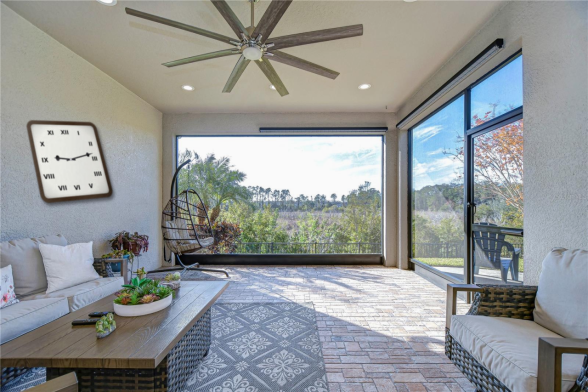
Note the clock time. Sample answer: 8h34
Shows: 9h13
